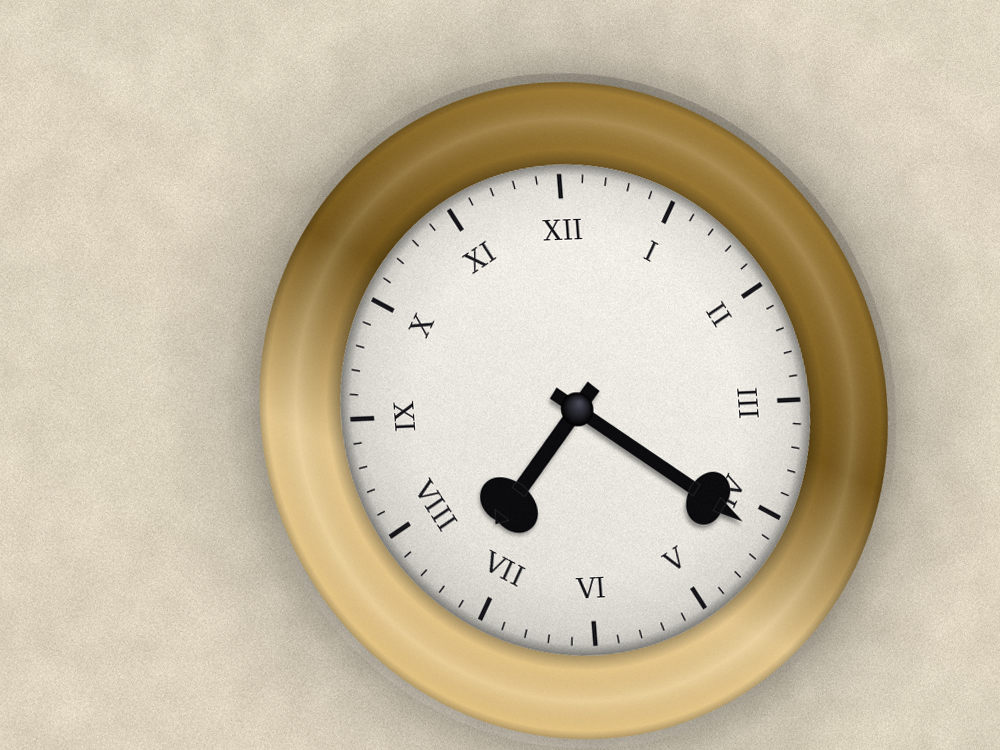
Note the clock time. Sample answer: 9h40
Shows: 7h21
